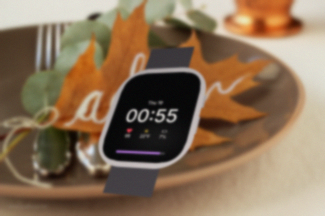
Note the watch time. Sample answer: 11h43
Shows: 0h55
